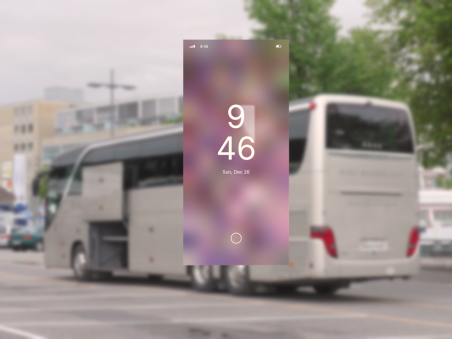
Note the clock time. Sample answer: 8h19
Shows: 9h46
